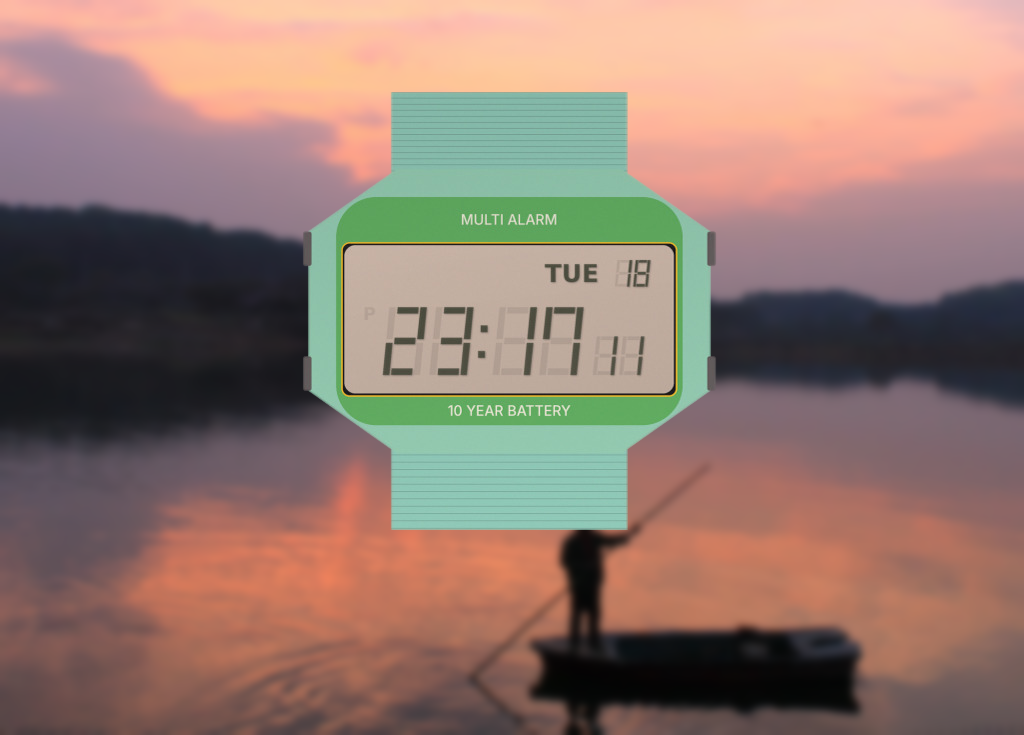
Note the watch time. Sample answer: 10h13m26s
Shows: 23h17m11s
